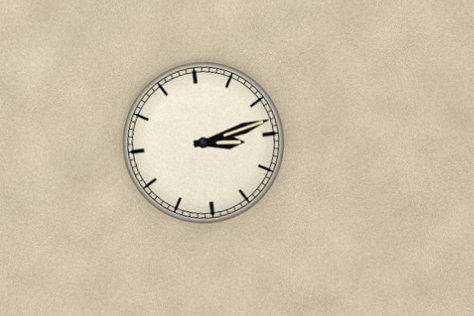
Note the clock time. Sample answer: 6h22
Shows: 3h13
